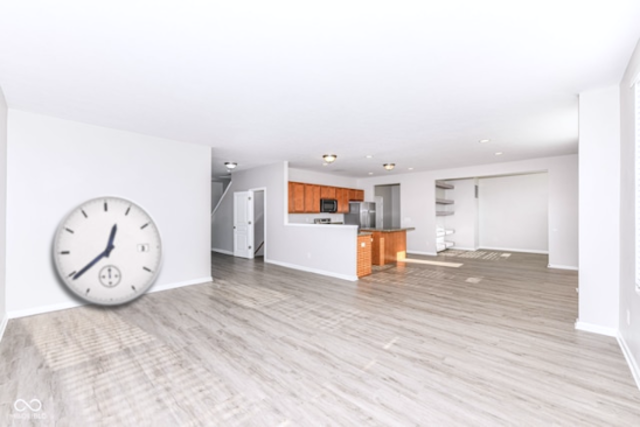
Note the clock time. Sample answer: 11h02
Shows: 12h39
